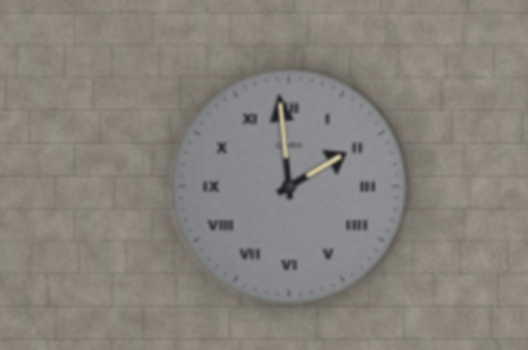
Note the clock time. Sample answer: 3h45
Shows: 1h59
